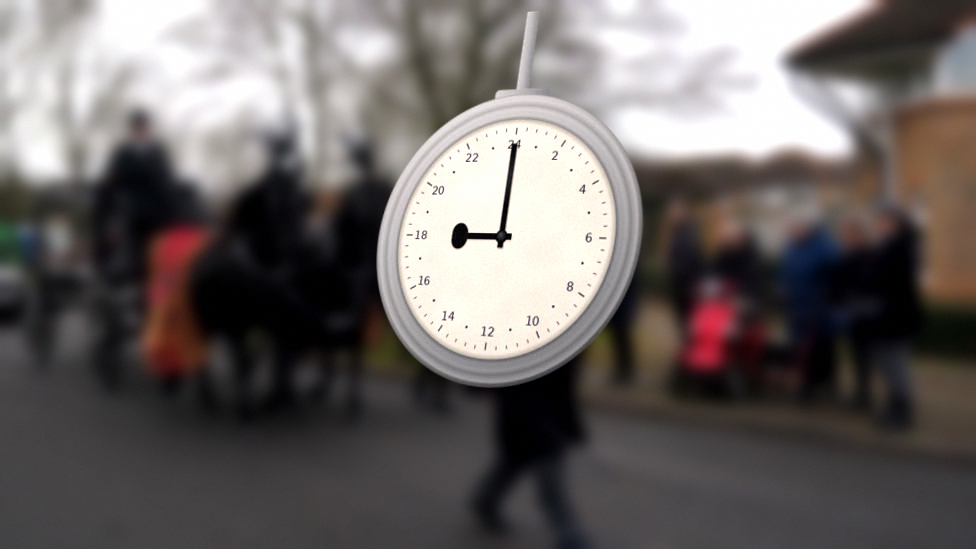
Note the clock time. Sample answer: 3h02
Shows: 18h00
